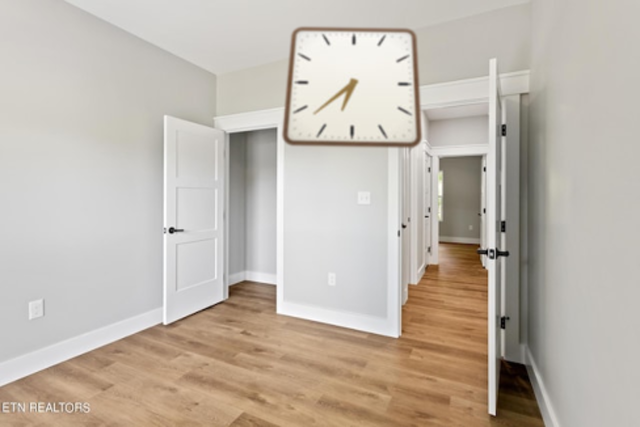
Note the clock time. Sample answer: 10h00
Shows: 6h38
